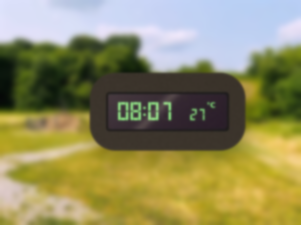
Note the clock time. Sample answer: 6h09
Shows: 8h07
